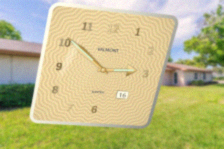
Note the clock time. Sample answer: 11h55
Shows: 2h51
